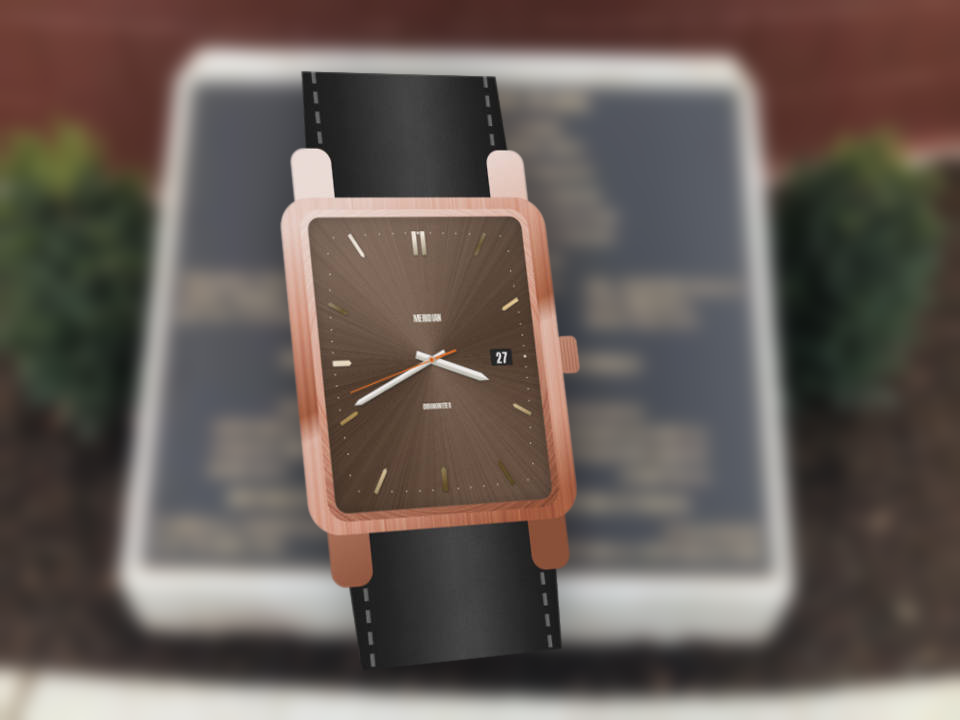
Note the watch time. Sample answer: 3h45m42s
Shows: 3h40m42s
